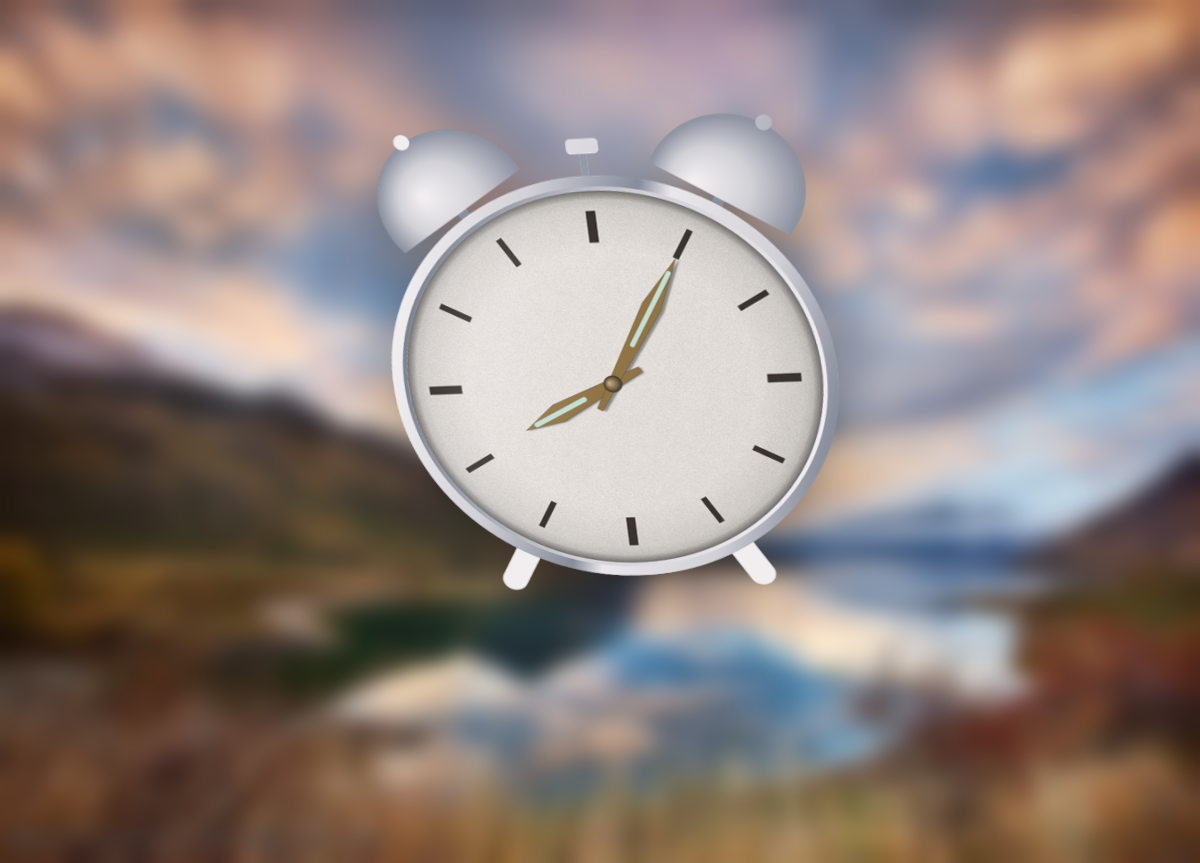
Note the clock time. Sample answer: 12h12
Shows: 8h05
